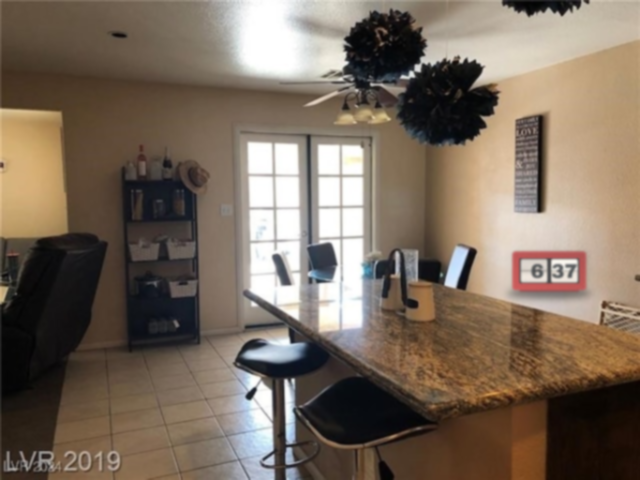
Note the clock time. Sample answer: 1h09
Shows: 6h37
